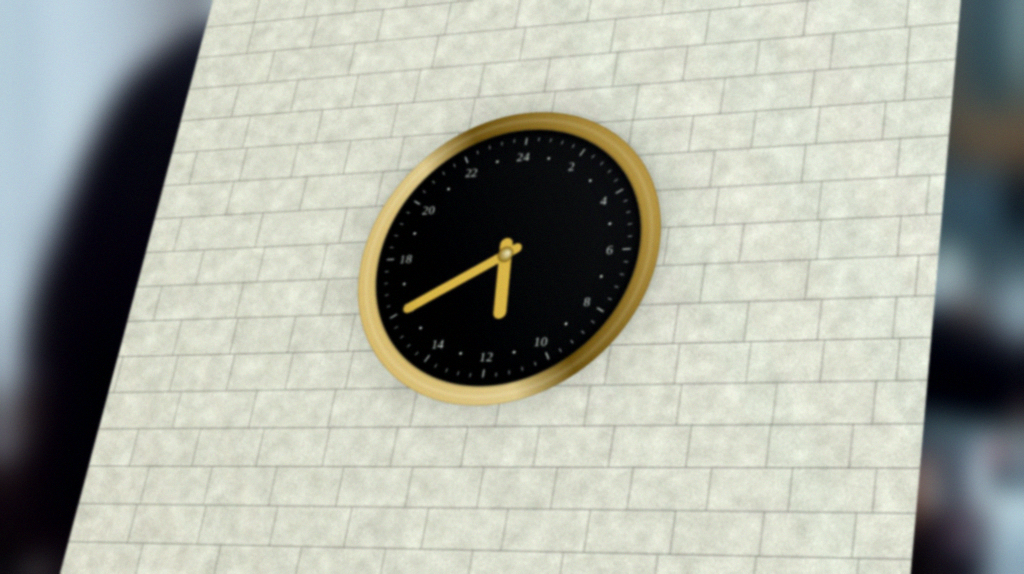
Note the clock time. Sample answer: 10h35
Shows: 11h40
